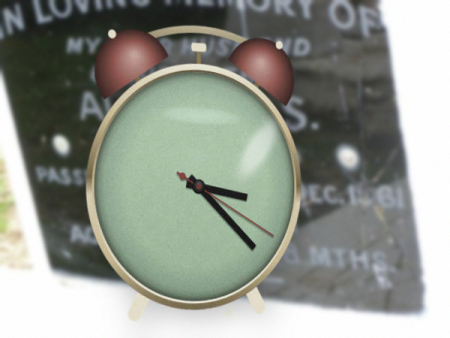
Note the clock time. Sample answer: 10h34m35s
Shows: 3h22m20s
